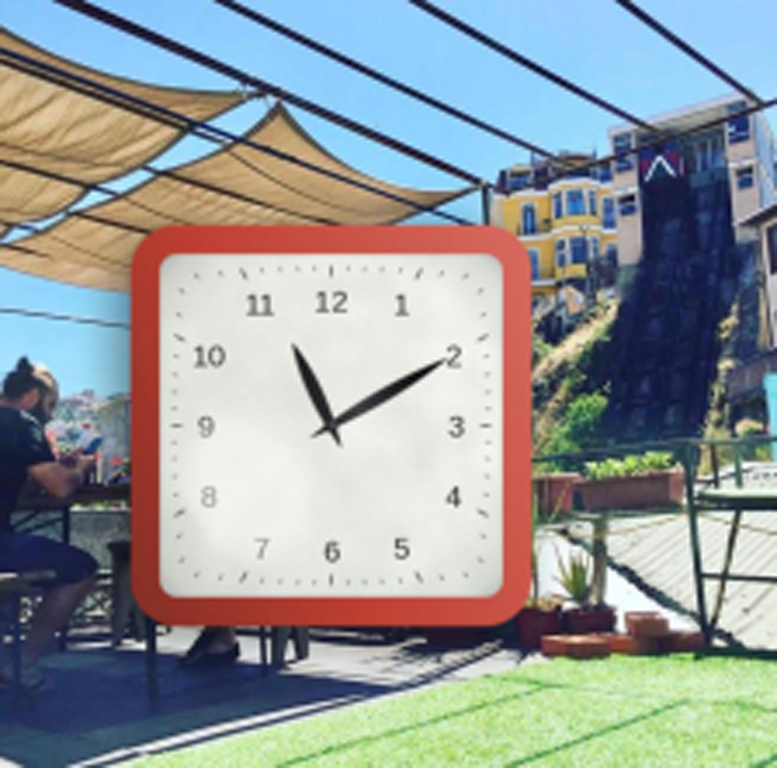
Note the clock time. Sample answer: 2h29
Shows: 11h10
